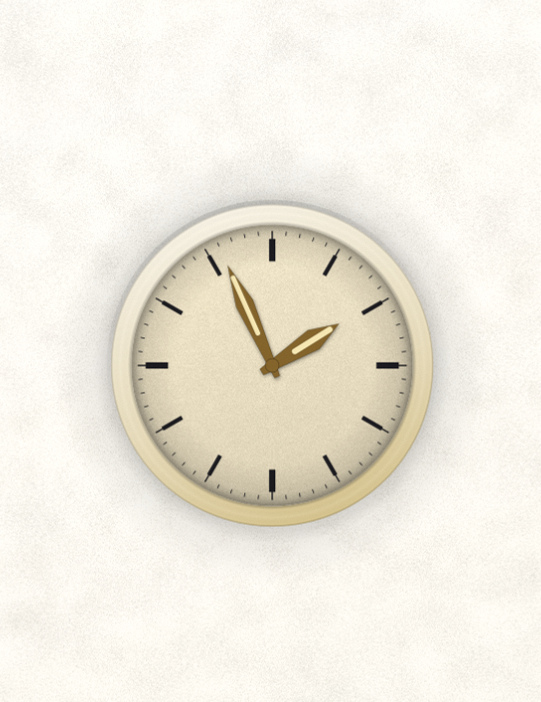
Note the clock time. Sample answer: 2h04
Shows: 1h56
